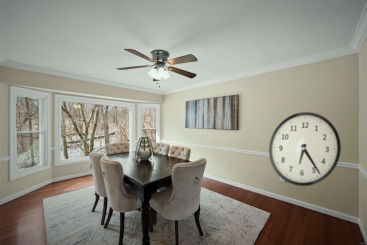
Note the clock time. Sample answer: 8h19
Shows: 6h24
